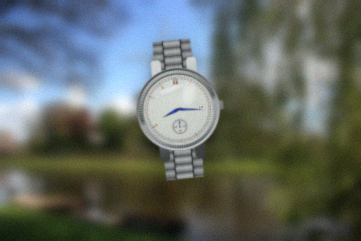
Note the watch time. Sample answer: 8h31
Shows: 8h16
